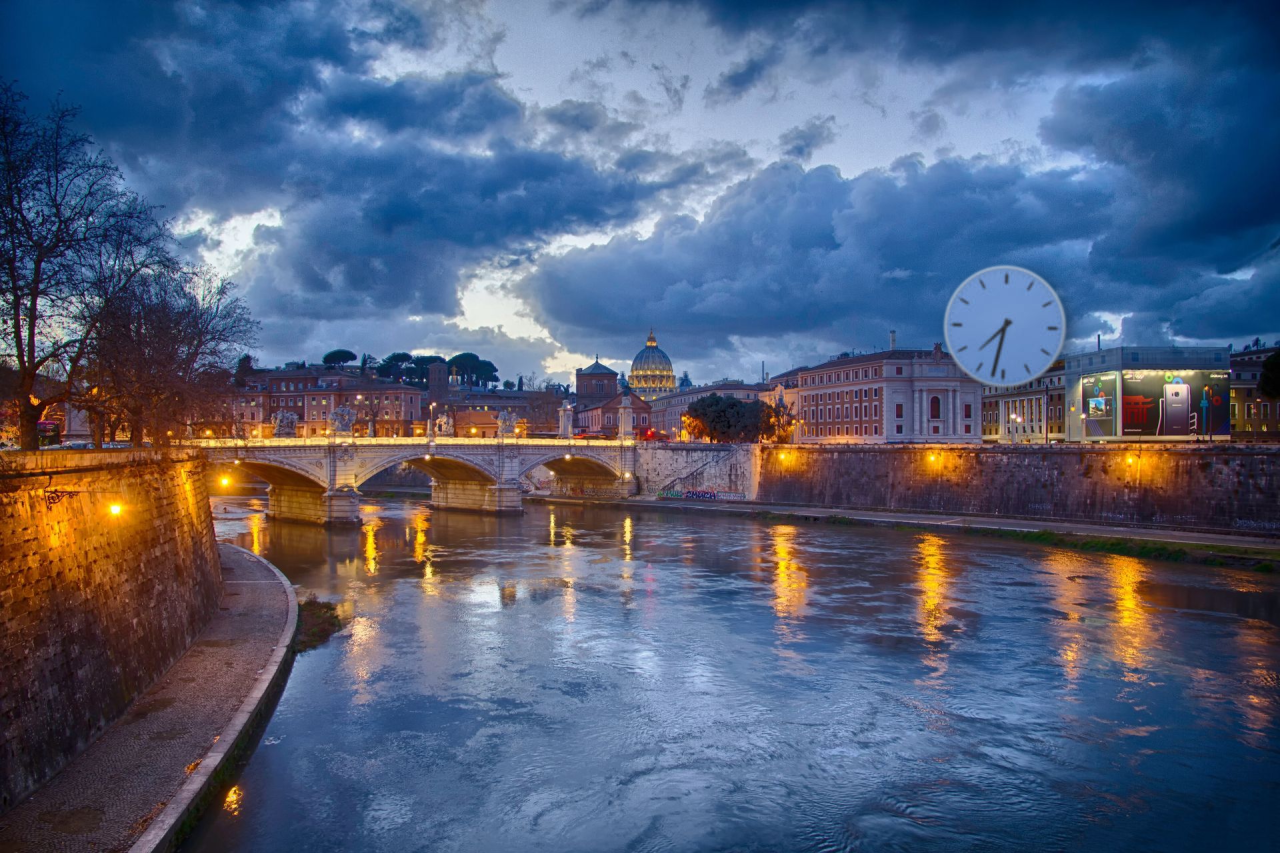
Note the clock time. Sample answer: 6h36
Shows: 7h32
